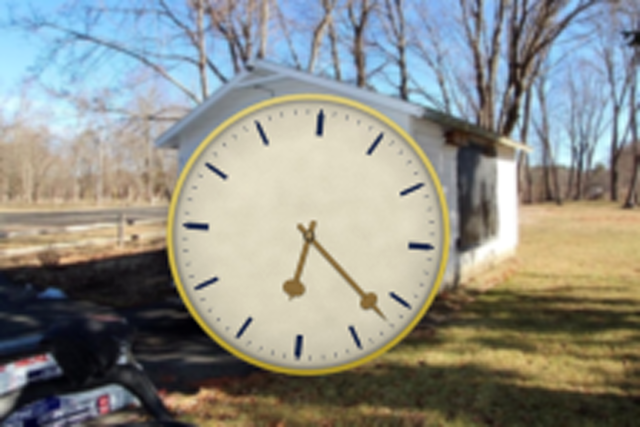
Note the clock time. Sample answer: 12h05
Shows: 6h22
